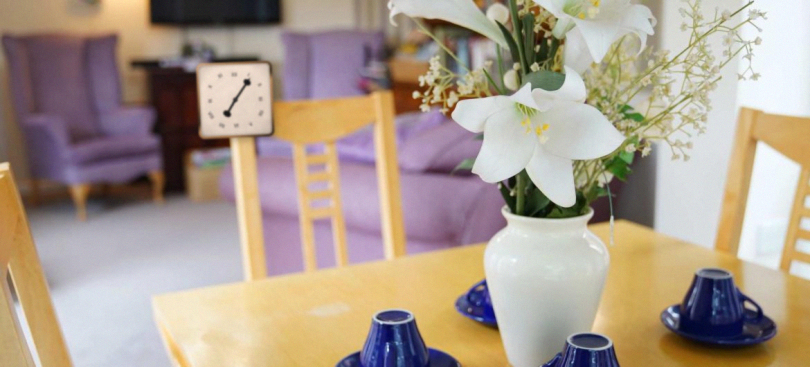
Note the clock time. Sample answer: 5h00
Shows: 7h06
